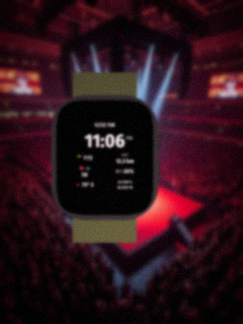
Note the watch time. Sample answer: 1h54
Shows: 11h06
